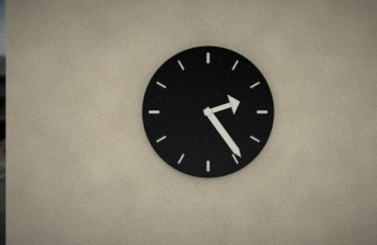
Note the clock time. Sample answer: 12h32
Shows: 2h24
